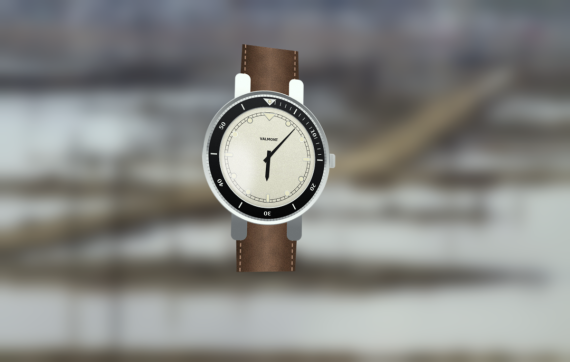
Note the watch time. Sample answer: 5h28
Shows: 6h07
